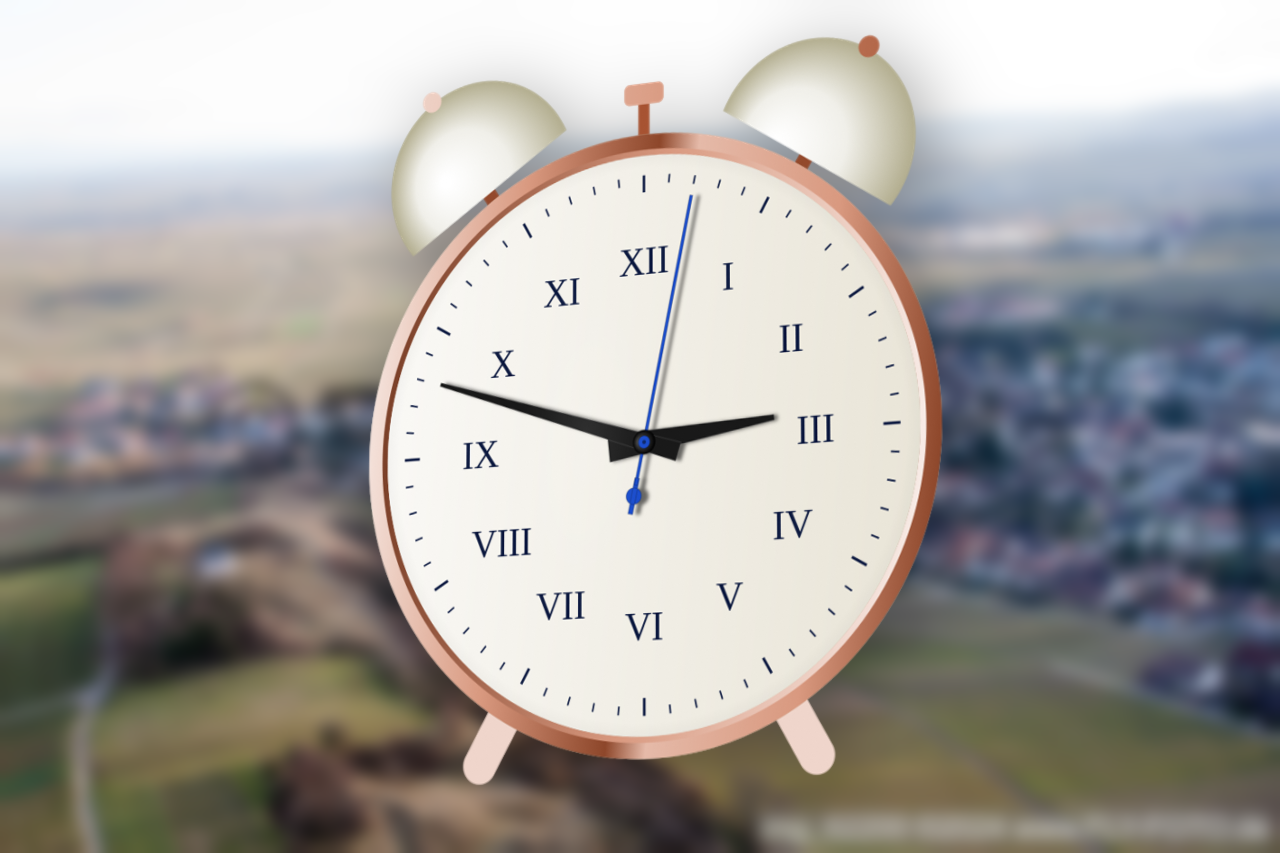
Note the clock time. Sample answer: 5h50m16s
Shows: 2h48m02s
